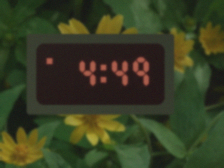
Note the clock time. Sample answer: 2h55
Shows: 4h49
